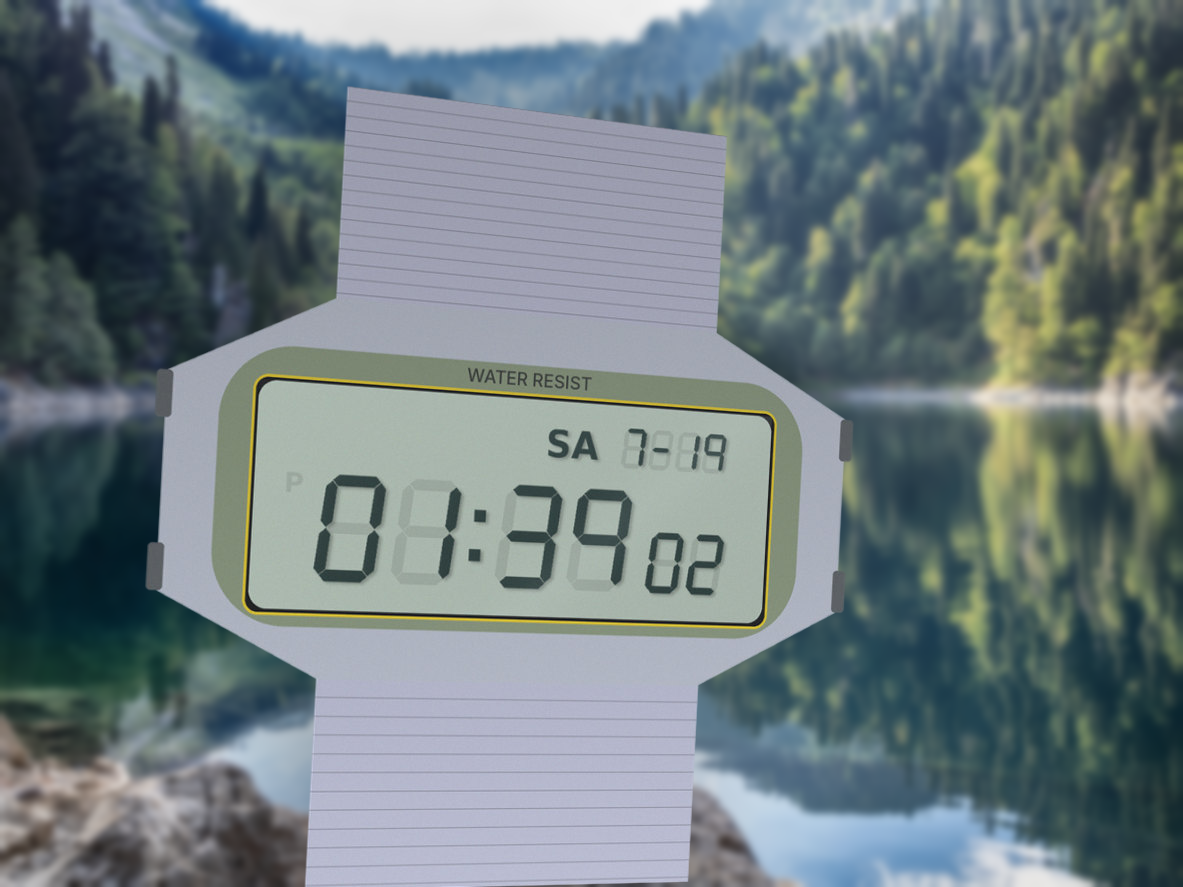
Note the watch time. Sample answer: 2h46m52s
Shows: 1h39m02s
